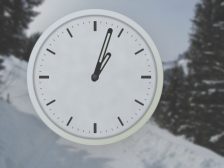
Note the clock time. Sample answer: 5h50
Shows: 1h03
